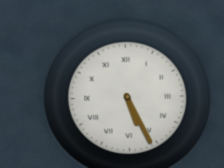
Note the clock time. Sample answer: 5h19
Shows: 5h26
